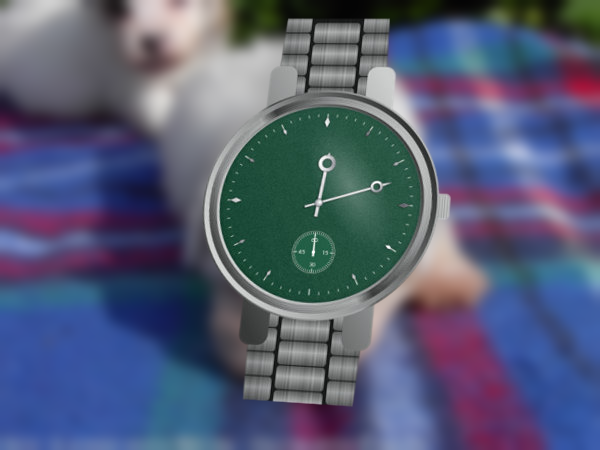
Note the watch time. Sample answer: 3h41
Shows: 12h12
